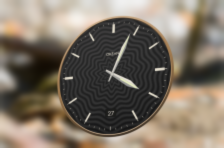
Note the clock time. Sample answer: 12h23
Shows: 4h04
